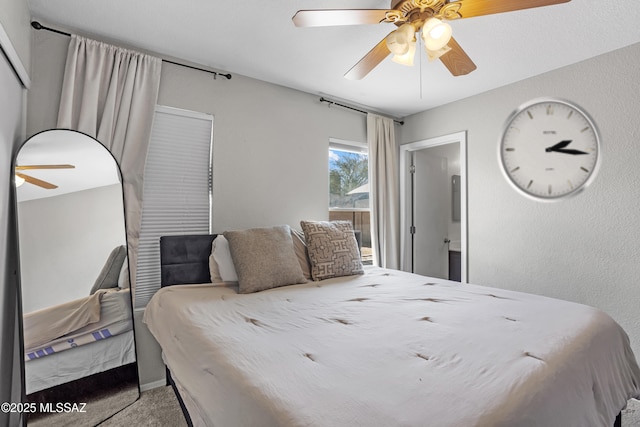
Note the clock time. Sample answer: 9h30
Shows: 2h16
